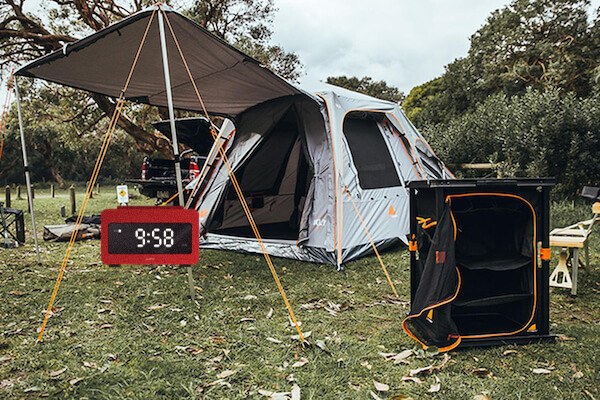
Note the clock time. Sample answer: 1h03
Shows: 9h58
